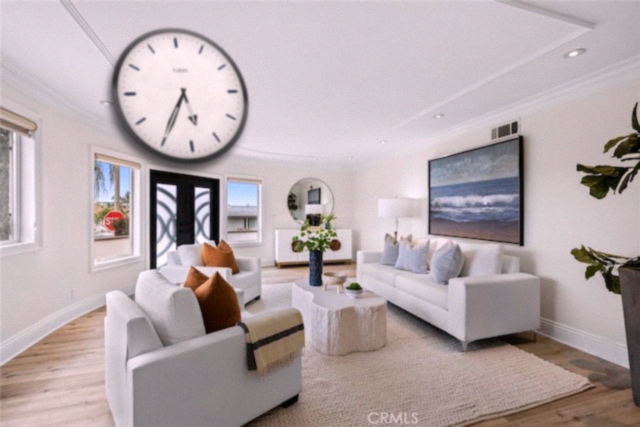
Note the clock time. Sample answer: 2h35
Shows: 5h35
